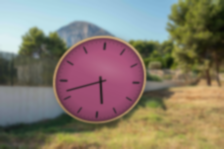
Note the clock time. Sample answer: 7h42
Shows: 5h42
